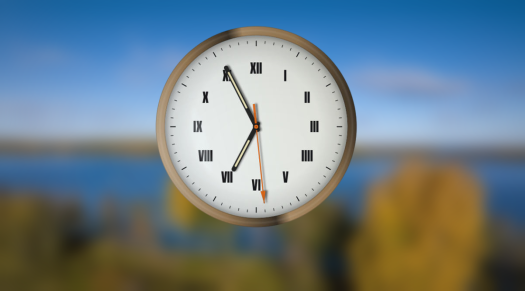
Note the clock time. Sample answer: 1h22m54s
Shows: 6h55m29s
